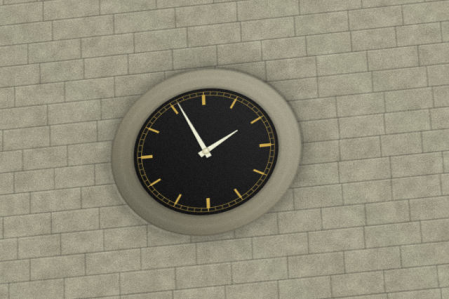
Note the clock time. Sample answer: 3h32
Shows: 1h56
